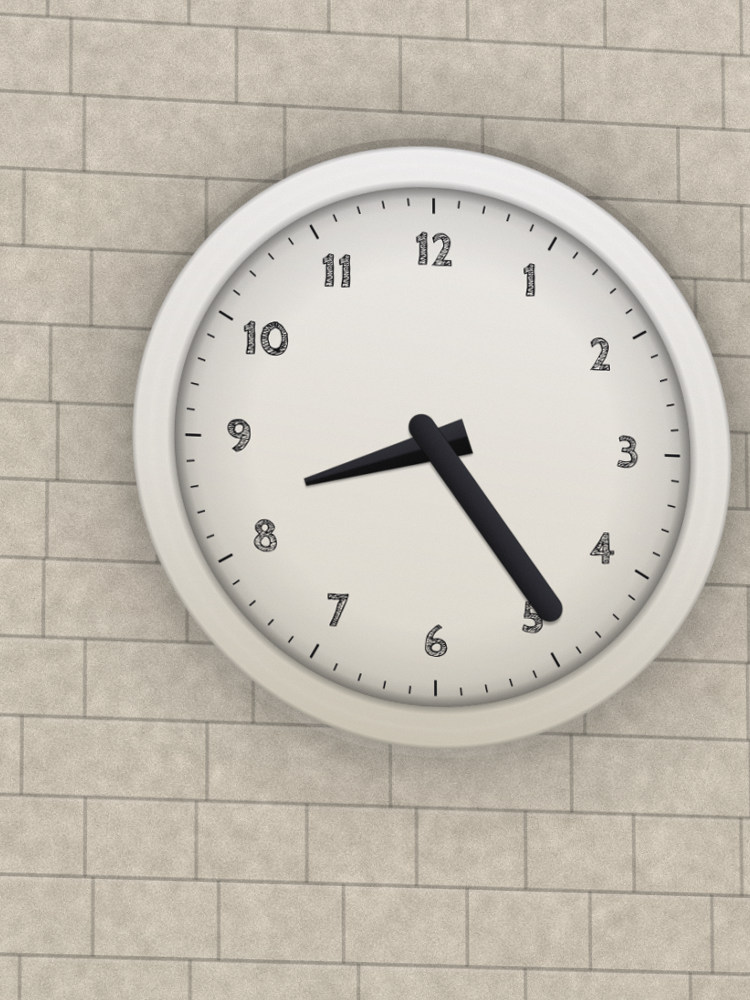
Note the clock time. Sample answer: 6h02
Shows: 8h24
